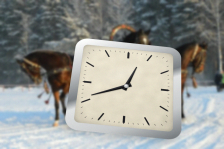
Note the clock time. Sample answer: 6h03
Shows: 12h41
